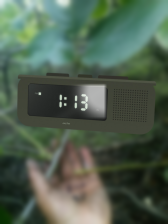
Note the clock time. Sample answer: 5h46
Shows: 1h13
